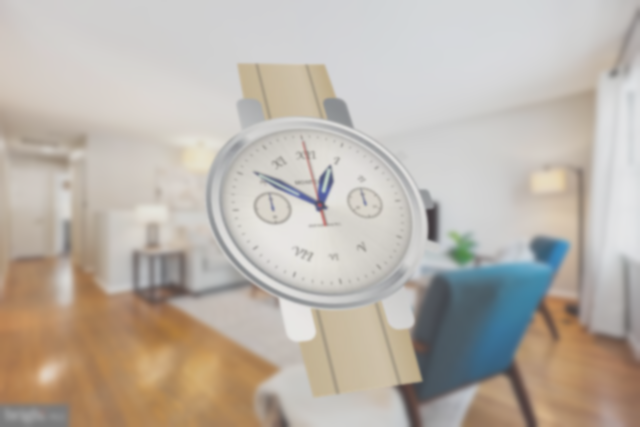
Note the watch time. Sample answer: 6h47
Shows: 12h51
